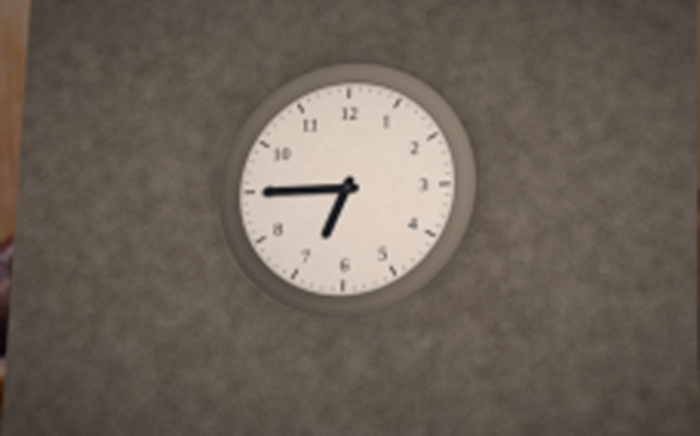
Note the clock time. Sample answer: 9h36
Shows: 6h45
